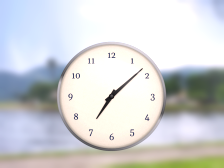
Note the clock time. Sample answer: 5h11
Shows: 7h08
